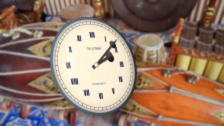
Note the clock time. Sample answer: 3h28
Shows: 2h08
